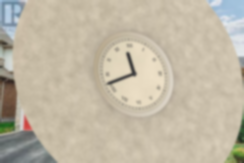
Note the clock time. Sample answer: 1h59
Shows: 11h42
